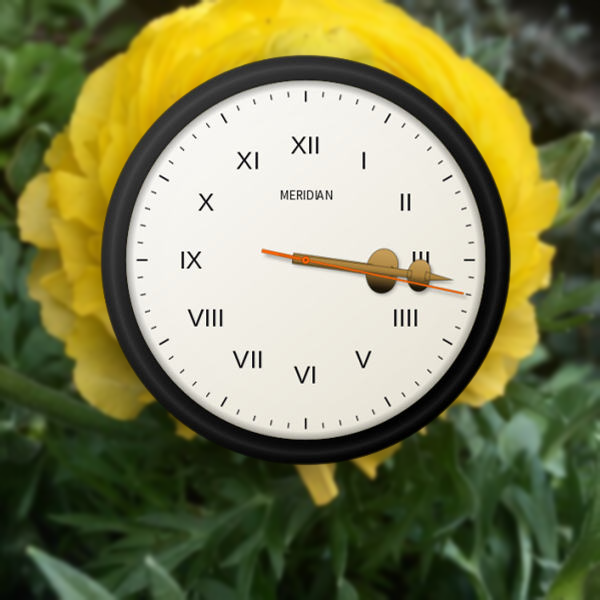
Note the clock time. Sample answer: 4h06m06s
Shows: 3h16m17s
